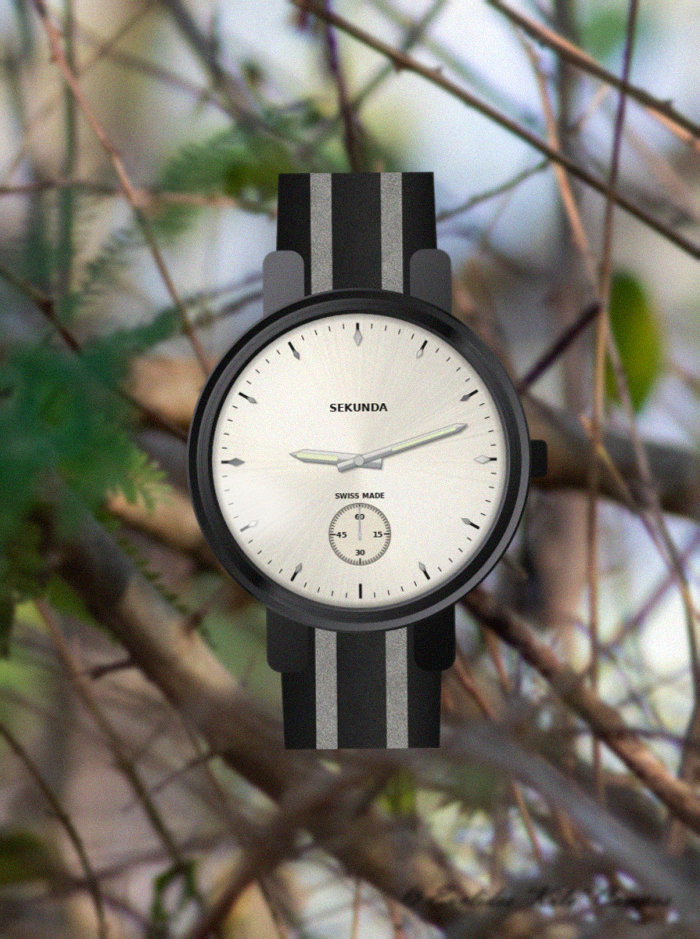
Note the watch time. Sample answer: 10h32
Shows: 9h12
